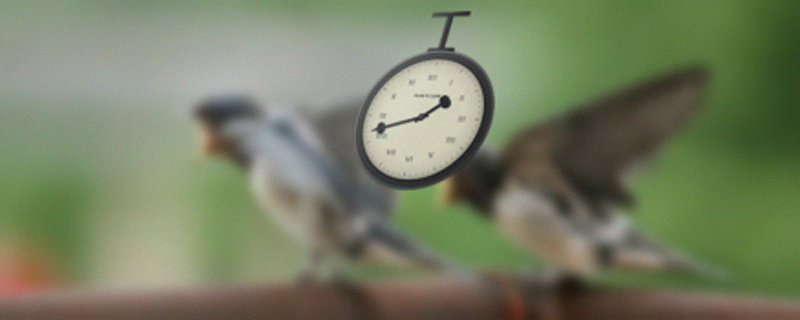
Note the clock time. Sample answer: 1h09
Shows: 1h42
